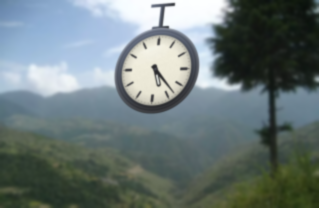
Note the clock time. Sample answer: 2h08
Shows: 5h23
